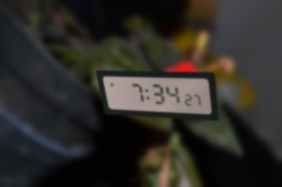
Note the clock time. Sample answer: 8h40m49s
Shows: 7h34m27s
